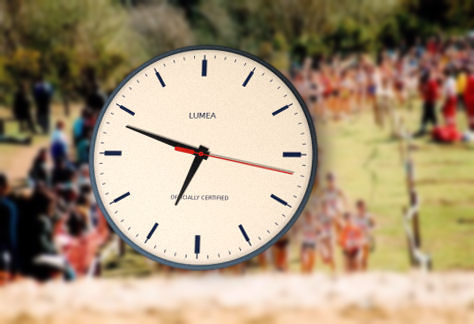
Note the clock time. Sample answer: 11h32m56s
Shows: 6h48m17s
